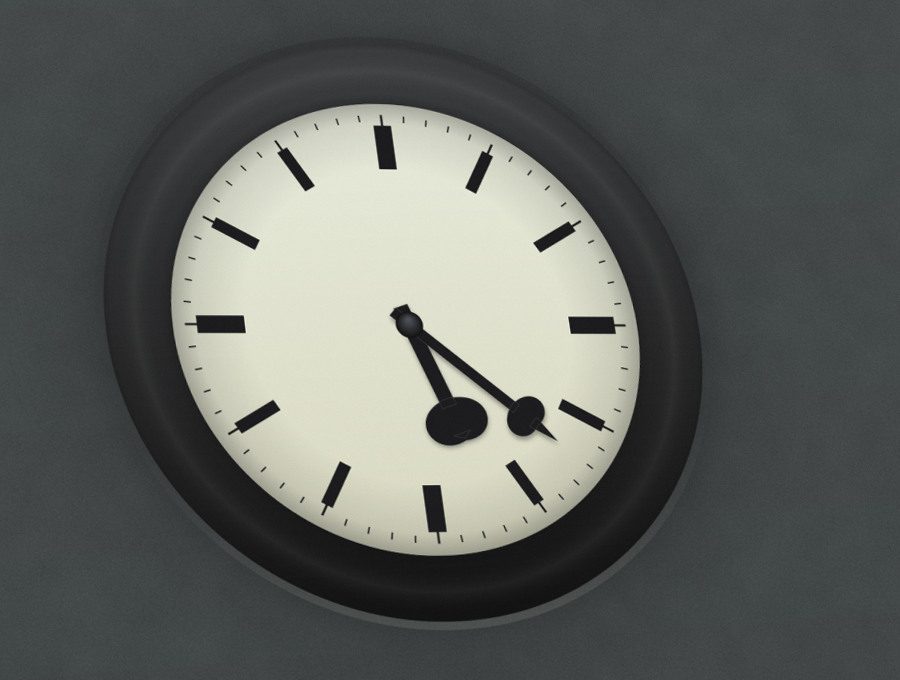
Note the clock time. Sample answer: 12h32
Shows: 5h22
